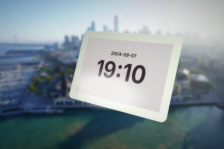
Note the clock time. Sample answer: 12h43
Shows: 19h10
